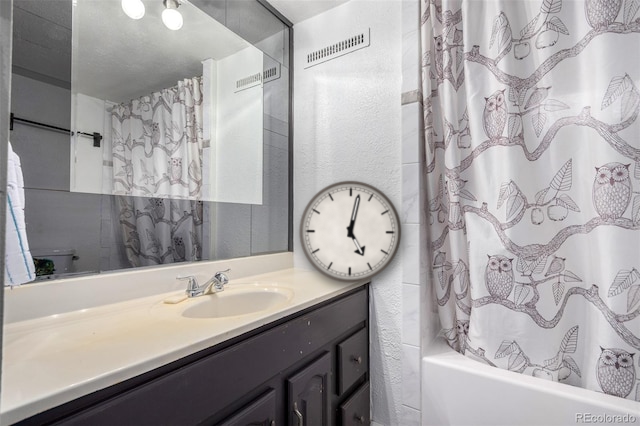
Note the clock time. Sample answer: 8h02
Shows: 5h02
